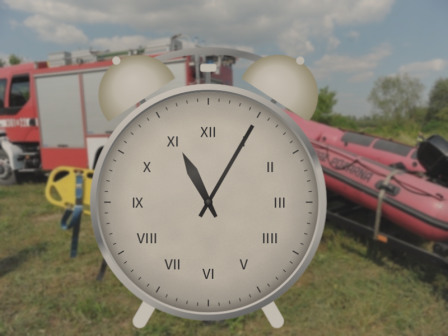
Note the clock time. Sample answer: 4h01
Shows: 11h05
